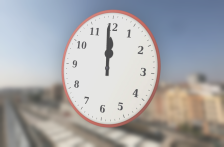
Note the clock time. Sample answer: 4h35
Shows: 11h59
